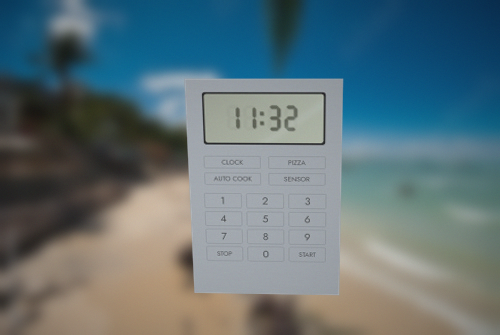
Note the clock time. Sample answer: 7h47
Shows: 11h32
